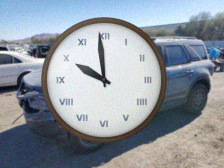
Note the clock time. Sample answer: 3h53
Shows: 9h59
